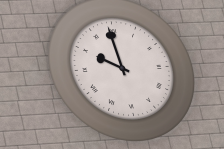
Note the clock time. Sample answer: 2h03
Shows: 9h59
